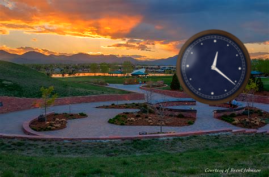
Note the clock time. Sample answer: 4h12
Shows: 12h21
